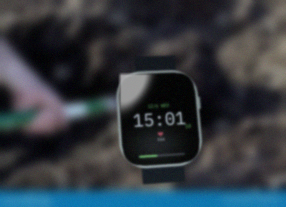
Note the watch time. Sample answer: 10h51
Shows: 15h01
